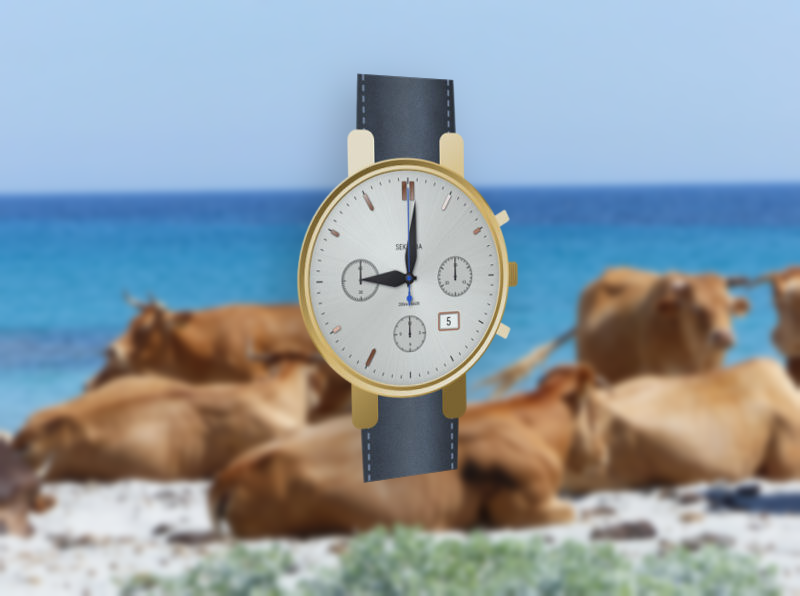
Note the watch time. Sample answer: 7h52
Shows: 9h01
